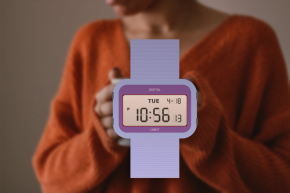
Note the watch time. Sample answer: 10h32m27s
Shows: 10h56m13s
